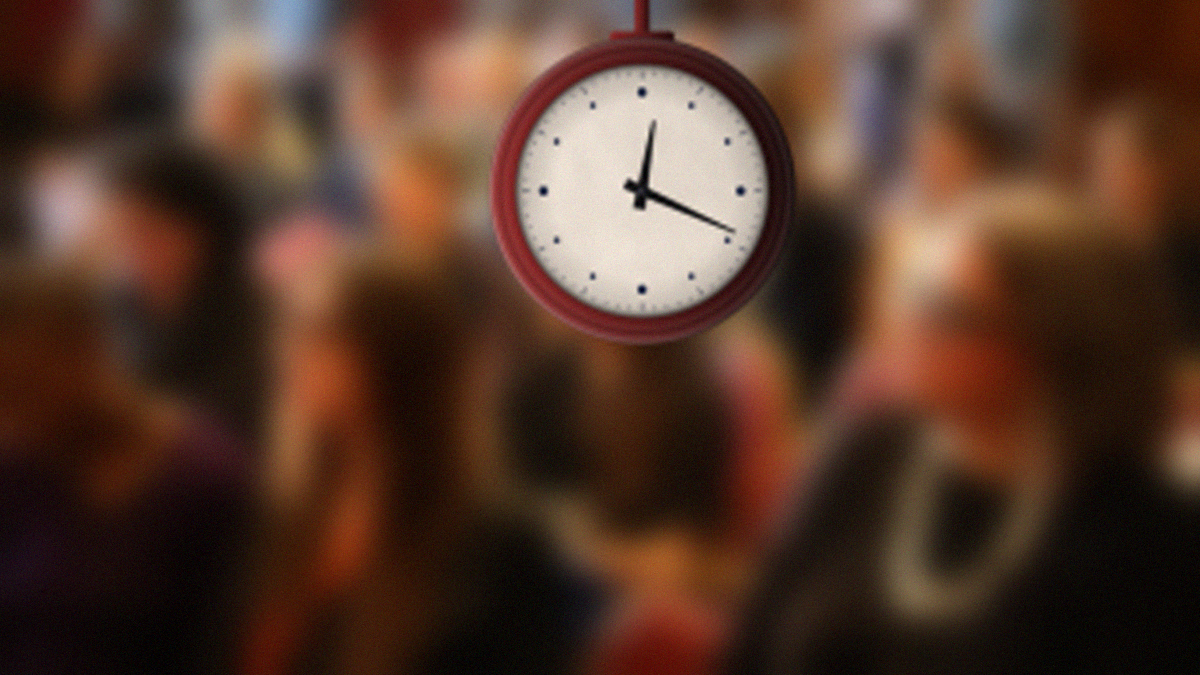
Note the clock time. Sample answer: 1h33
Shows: 12h19
